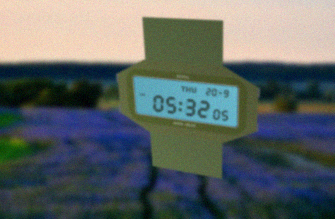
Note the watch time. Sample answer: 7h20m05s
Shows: 5h32m05s
